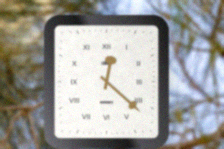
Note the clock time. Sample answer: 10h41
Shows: 12h22
